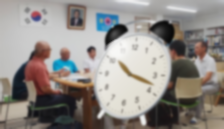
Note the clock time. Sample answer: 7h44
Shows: 10h18
